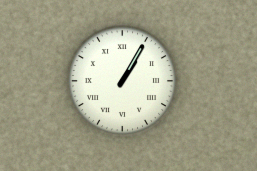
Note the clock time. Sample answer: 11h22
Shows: 1h05
